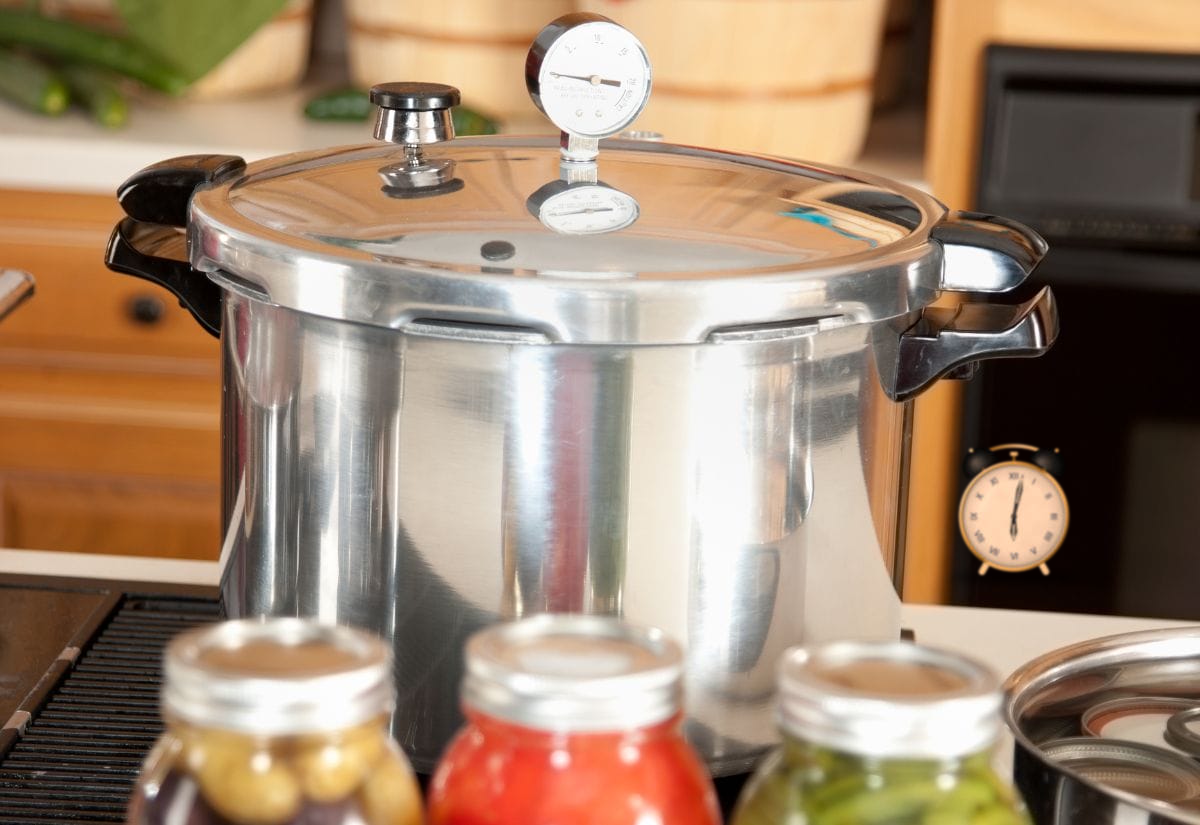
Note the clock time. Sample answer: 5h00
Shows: 6h02
